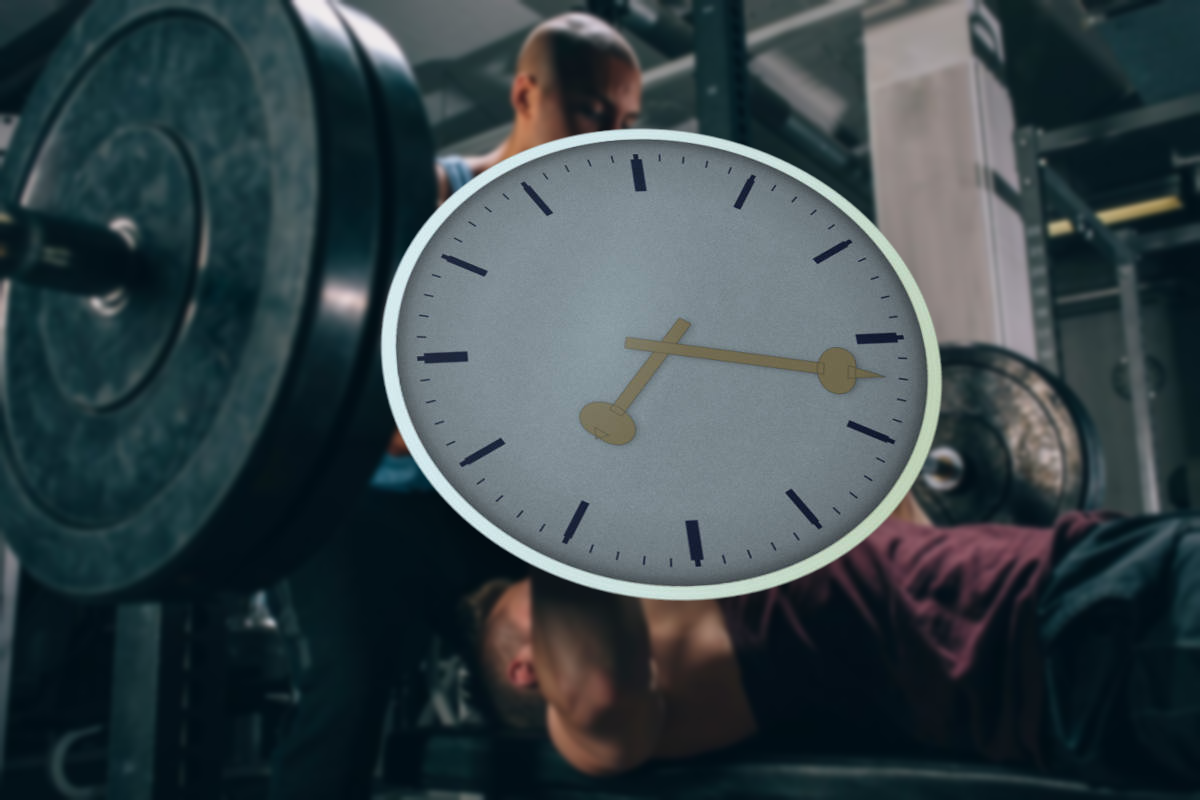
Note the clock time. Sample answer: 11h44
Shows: 7h17
